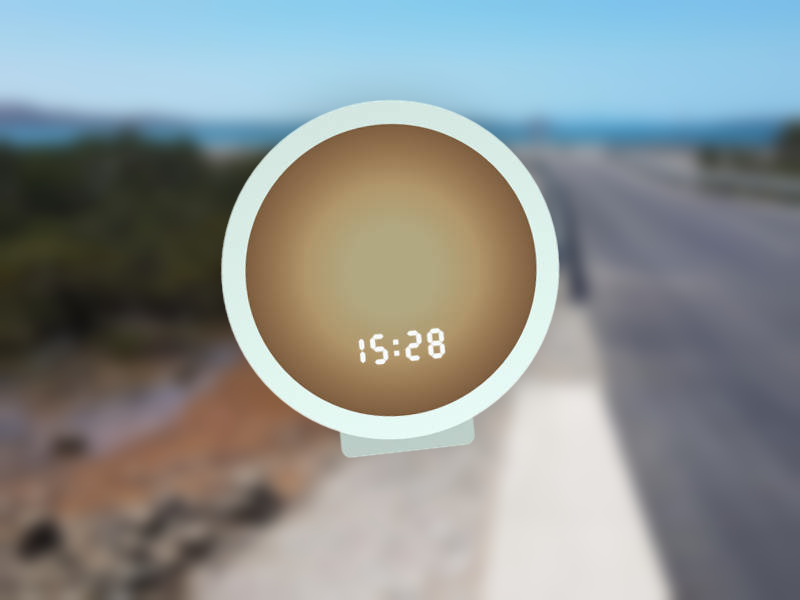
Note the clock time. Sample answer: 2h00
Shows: 15h28
